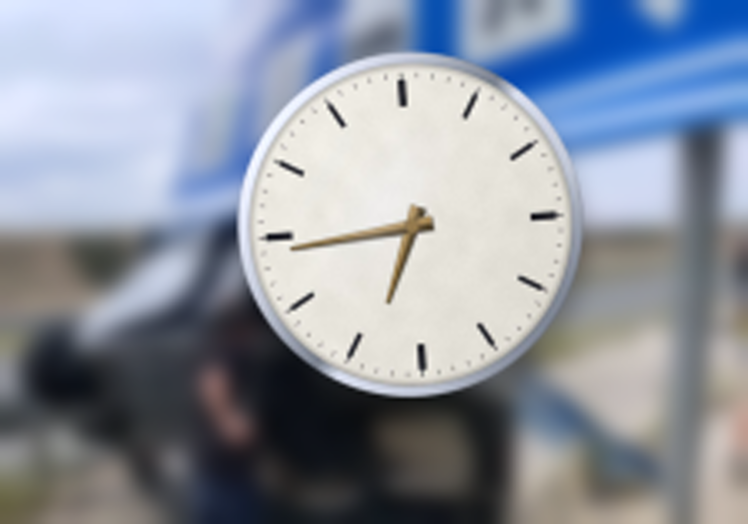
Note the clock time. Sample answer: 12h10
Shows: 6h44
